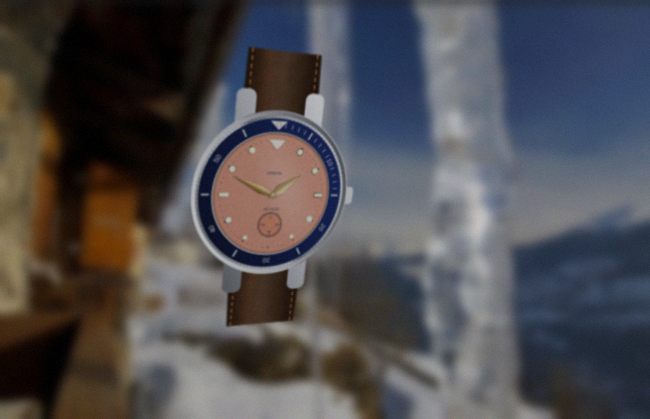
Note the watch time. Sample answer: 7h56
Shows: 1h49
